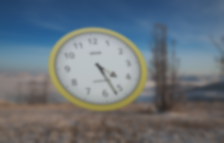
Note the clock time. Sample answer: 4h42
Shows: 4h27
